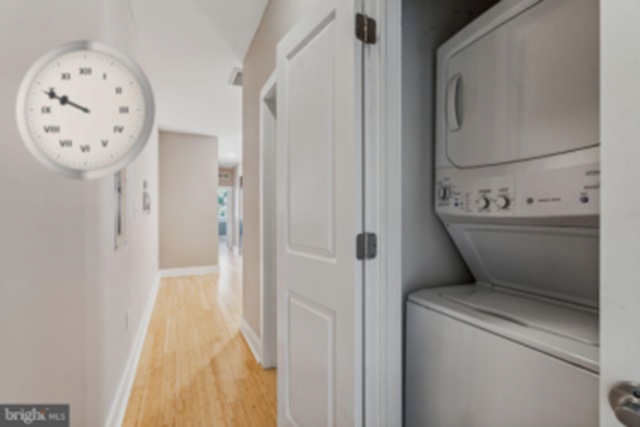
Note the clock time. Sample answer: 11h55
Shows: 9h49
